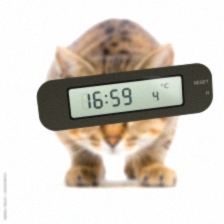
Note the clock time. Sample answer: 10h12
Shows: 16h59
